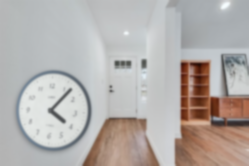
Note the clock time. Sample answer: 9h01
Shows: 4h07
